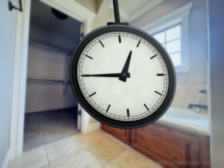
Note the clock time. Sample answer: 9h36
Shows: 12h45
